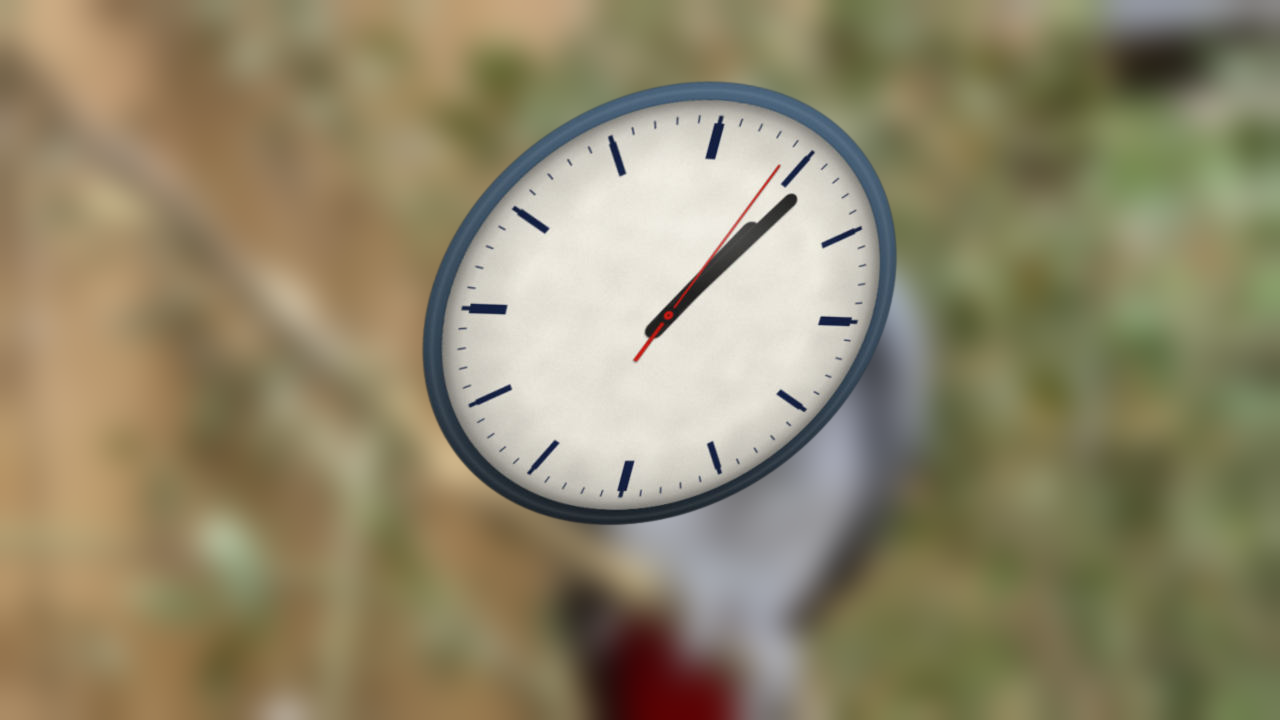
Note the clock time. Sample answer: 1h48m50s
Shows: 1h06m04s
